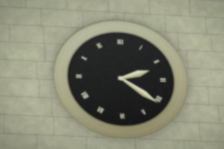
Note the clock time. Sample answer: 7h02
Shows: 2h21
